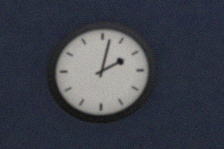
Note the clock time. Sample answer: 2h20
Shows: 2h02
